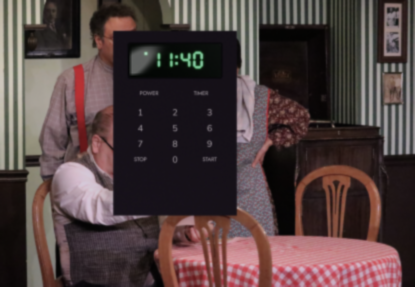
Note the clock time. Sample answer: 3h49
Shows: 11h40
